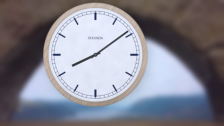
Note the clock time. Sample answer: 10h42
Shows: 8h09
